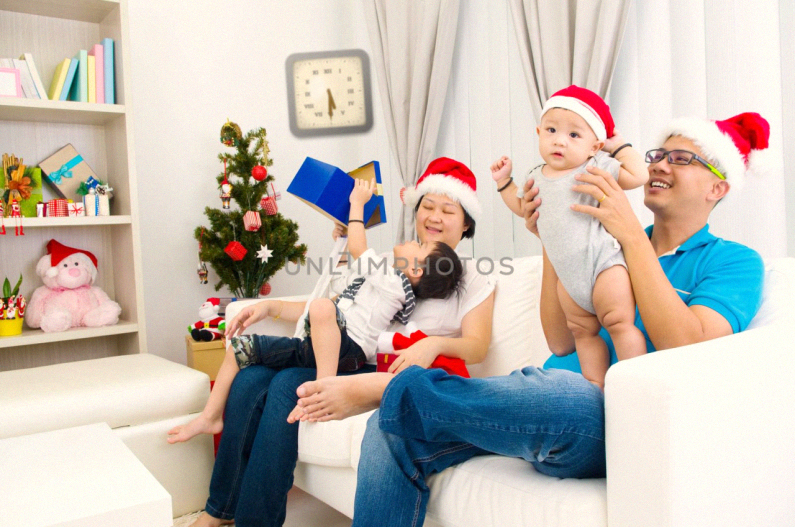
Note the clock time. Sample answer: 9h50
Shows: 5h30
